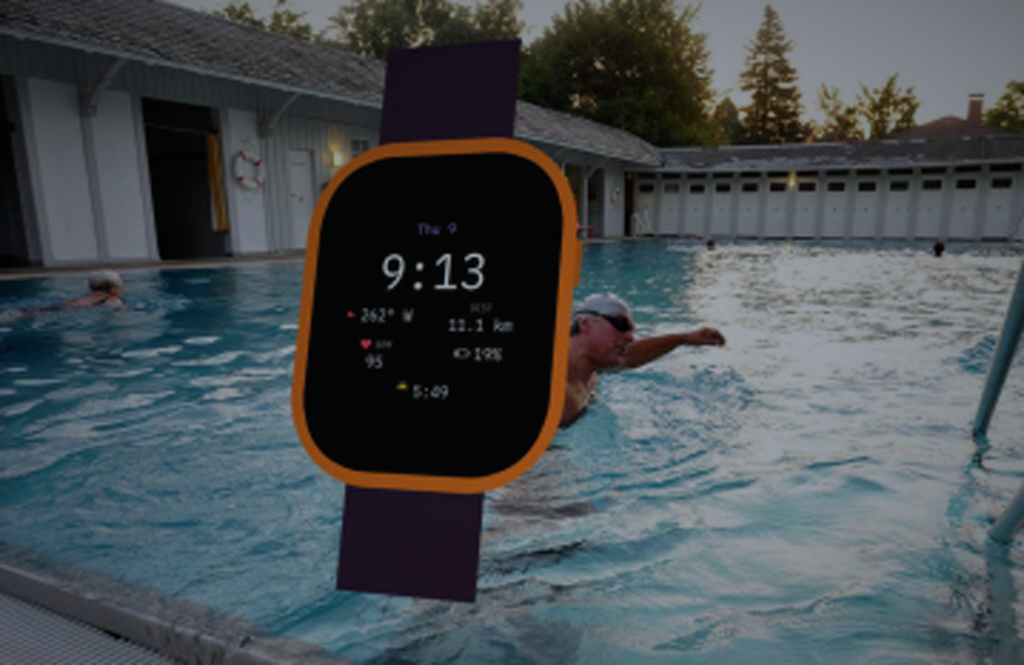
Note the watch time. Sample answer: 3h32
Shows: 9h13
